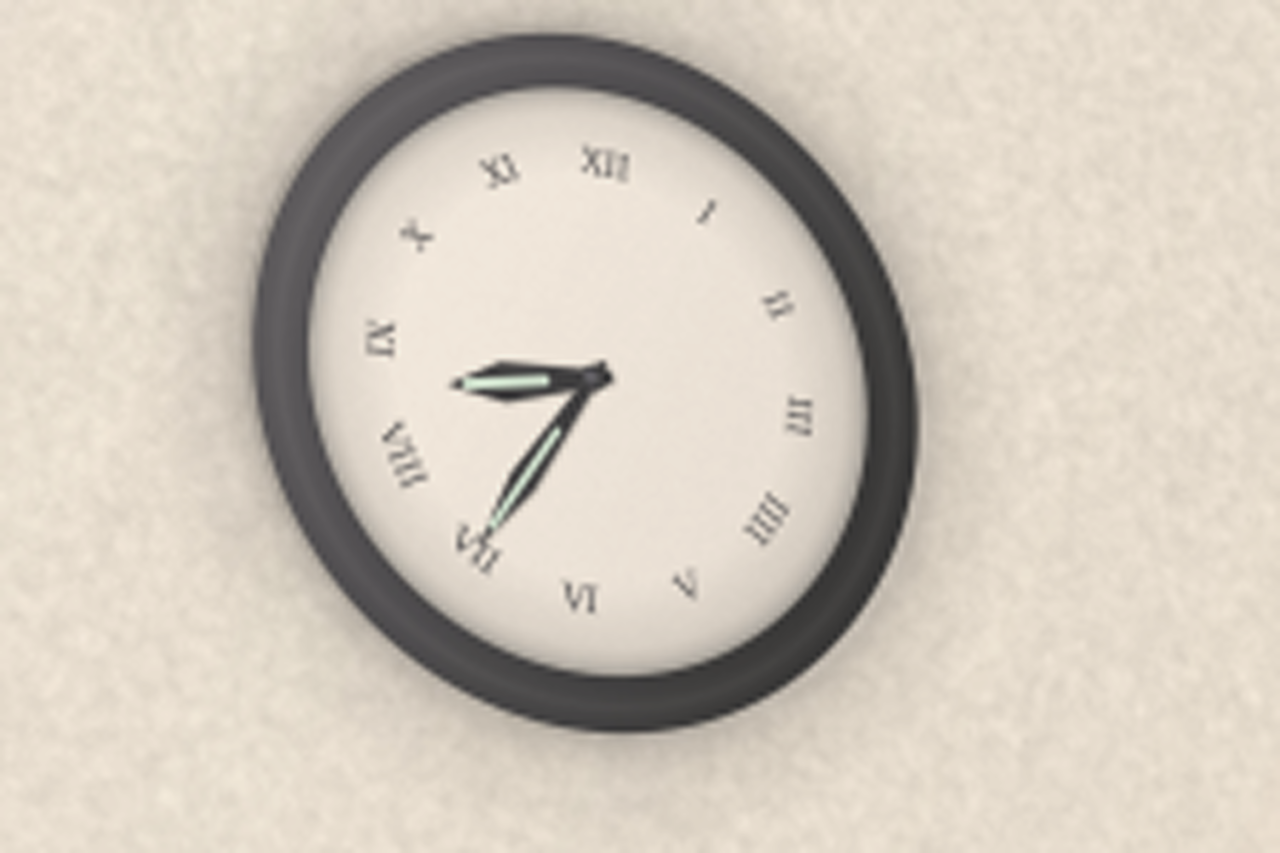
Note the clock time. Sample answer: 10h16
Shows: 8h35
